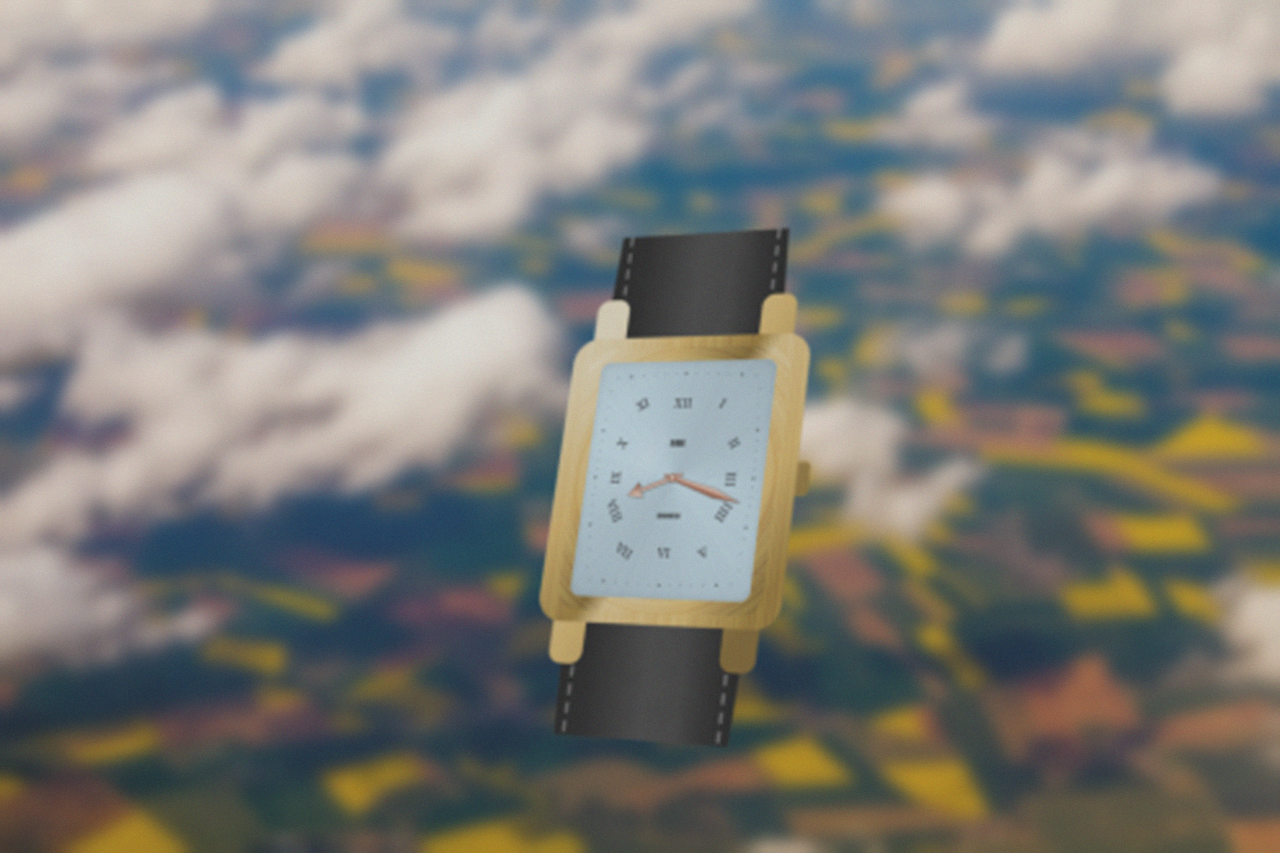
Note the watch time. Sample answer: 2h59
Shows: 8h18
